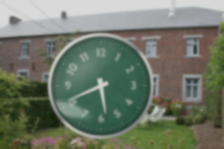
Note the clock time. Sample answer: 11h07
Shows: 5h41
